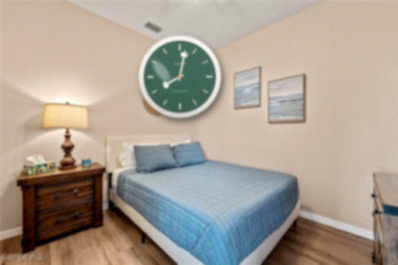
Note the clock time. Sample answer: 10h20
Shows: 8h02
